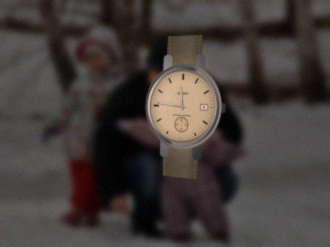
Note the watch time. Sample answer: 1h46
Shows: 11h46
